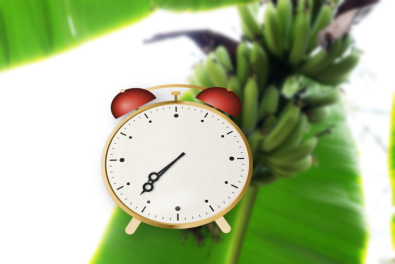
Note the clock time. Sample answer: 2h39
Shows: 7h37
